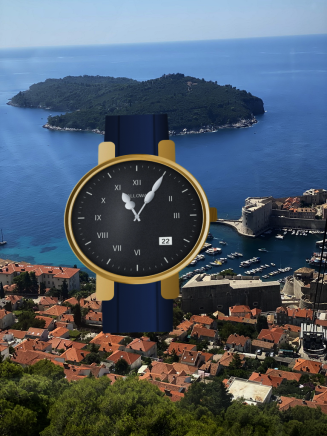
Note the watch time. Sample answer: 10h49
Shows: 11h05
